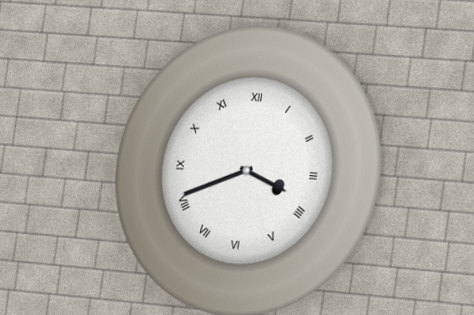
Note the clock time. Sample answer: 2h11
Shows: 3h41
